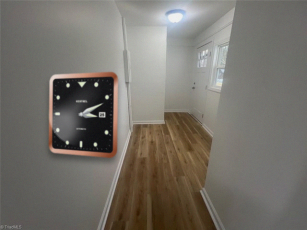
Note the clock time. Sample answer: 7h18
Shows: 3h11
